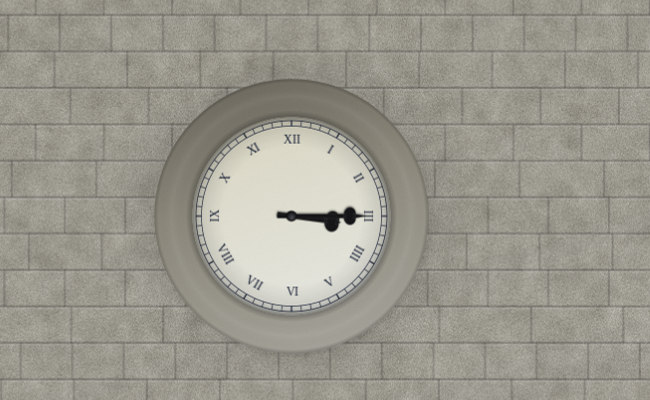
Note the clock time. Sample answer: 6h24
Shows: 3h15
